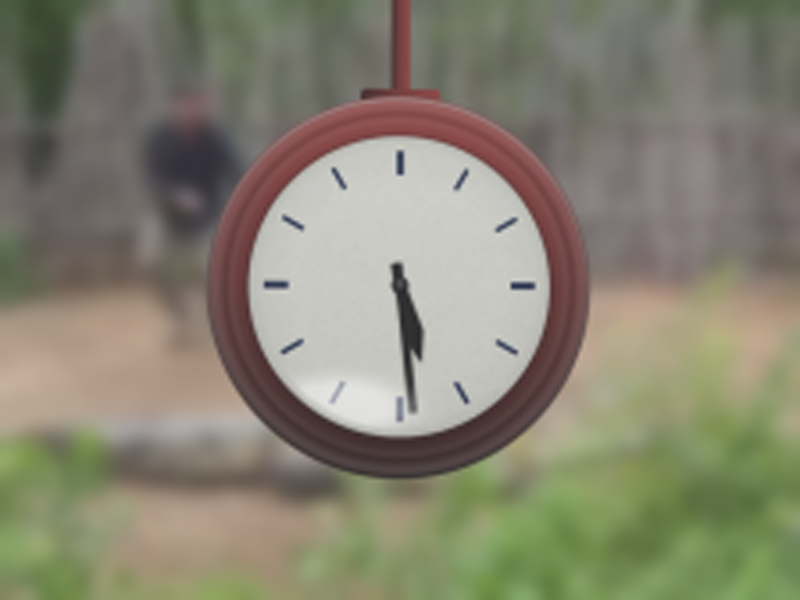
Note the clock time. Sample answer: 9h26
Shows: 5h29
